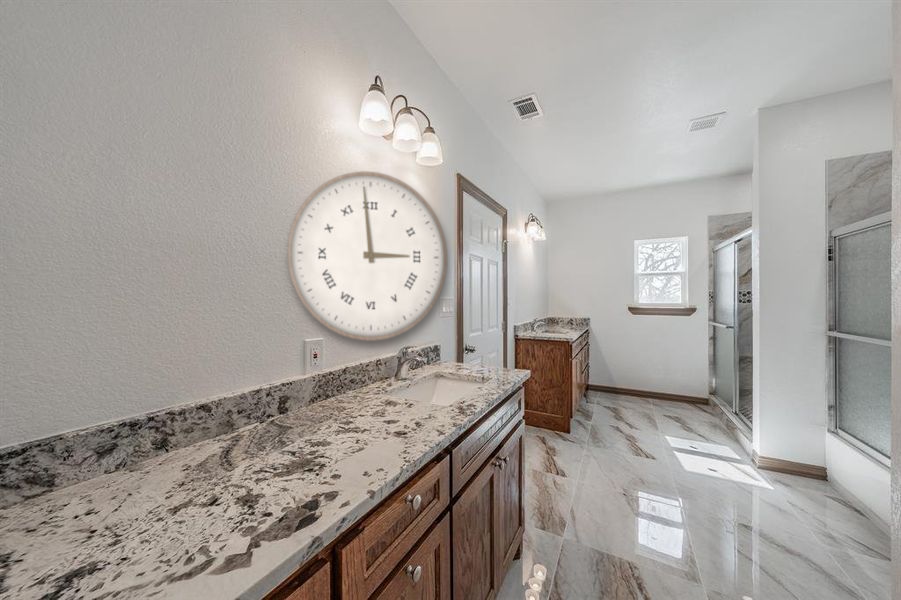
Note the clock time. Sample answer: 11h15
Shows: 2h59
